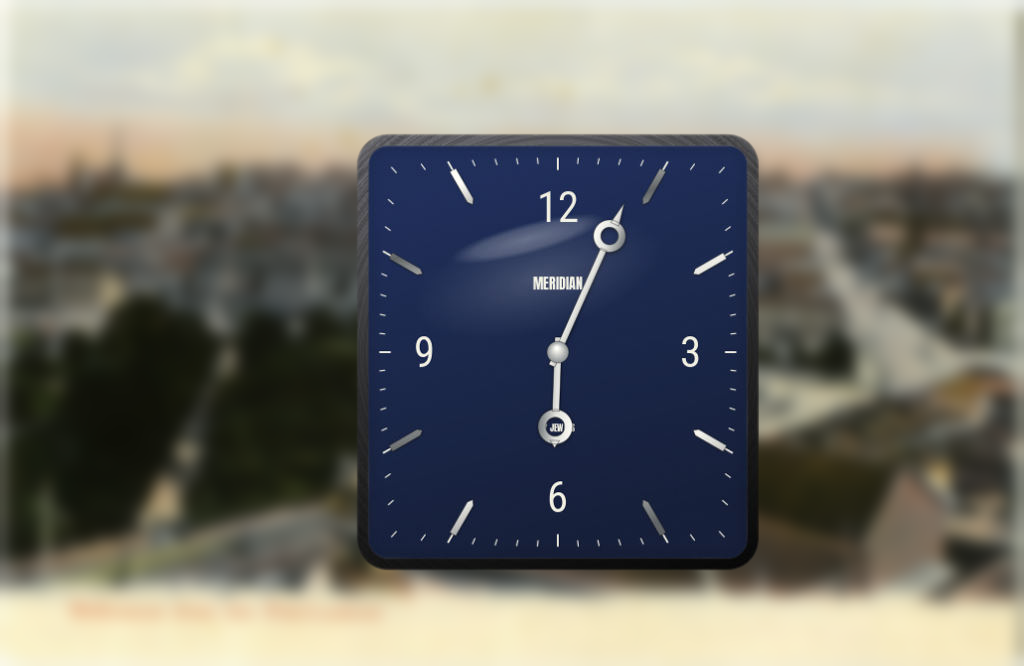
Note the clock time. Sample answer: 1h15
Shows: 6h04
